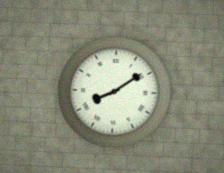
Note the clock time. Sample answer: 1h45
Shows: 8h09
